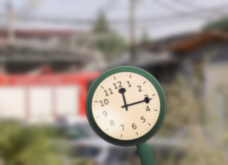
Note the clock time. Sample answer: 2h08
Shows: 12h16
